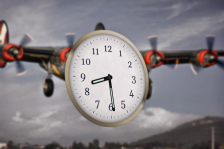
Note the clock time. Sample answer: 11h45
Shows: 8h29
